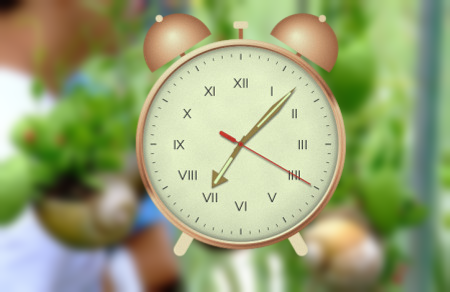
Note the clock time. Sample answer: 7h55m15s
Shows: 7h07m20s
